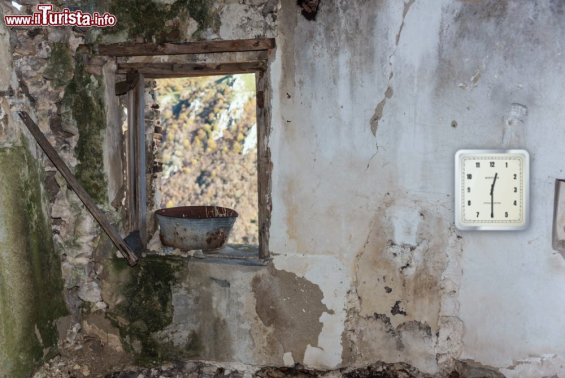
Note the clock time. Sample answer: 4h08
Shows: 12h30
